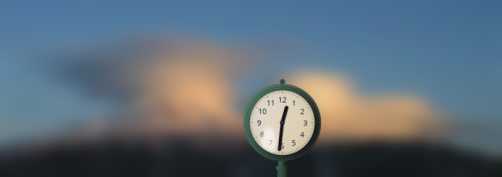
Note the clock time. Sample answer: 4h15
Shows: 12h31
